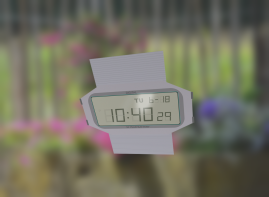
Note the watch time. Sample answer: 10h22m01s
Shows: 10h40m29s
